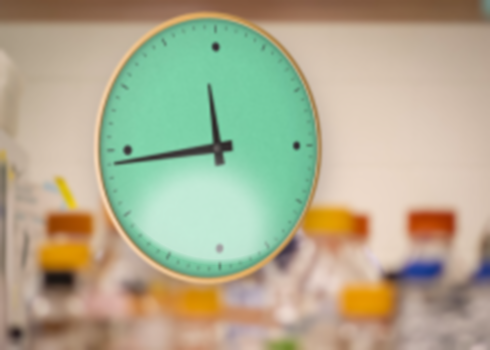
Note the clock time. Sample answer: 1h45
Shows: 11h44
